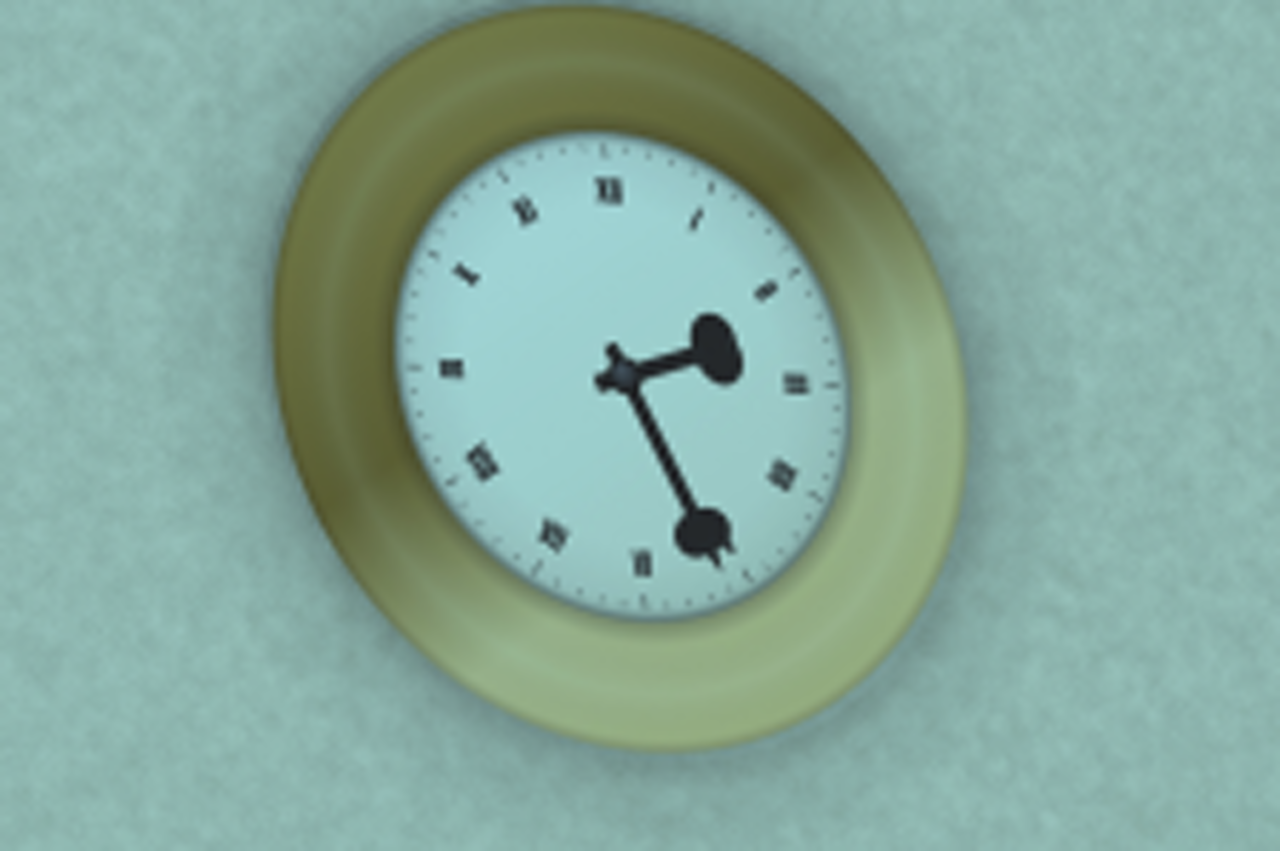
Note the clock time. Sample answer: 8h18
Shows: 2h26
